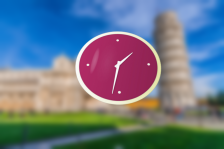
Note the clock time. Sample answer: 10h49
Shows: 1h32
